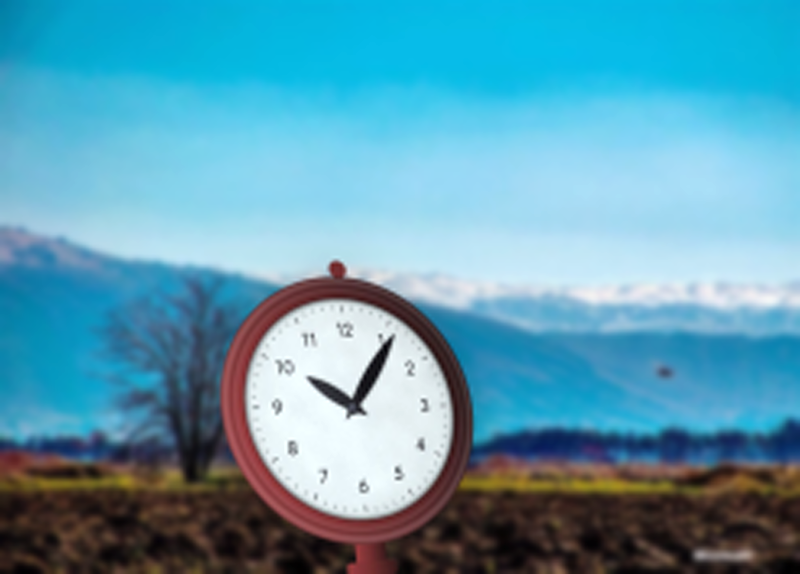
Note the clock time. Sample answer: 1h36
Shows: 10h06
